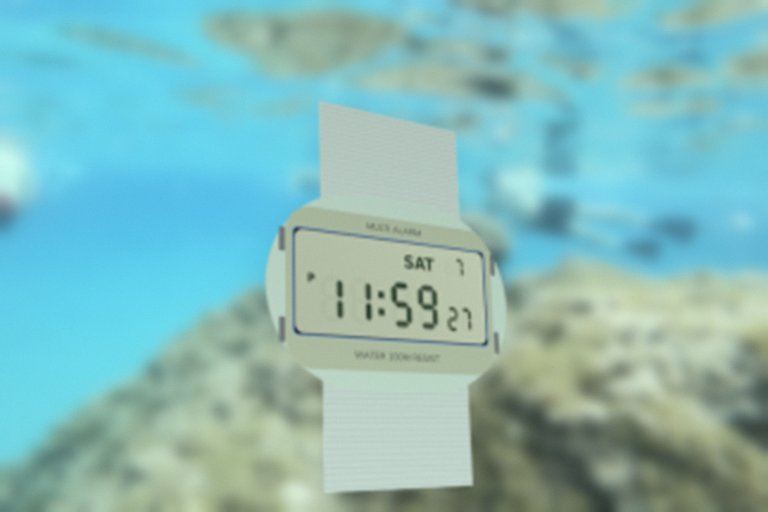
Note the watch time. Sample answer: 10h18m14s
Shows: 11h59m27s
